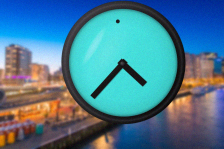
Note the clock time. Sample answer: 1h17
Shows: 4h38
